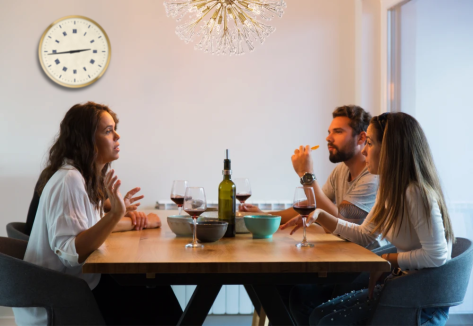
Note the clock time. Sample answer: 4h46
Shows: 2h44
